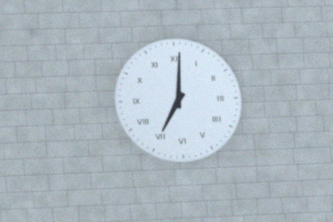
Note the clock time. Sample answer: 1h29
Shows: 7h01
